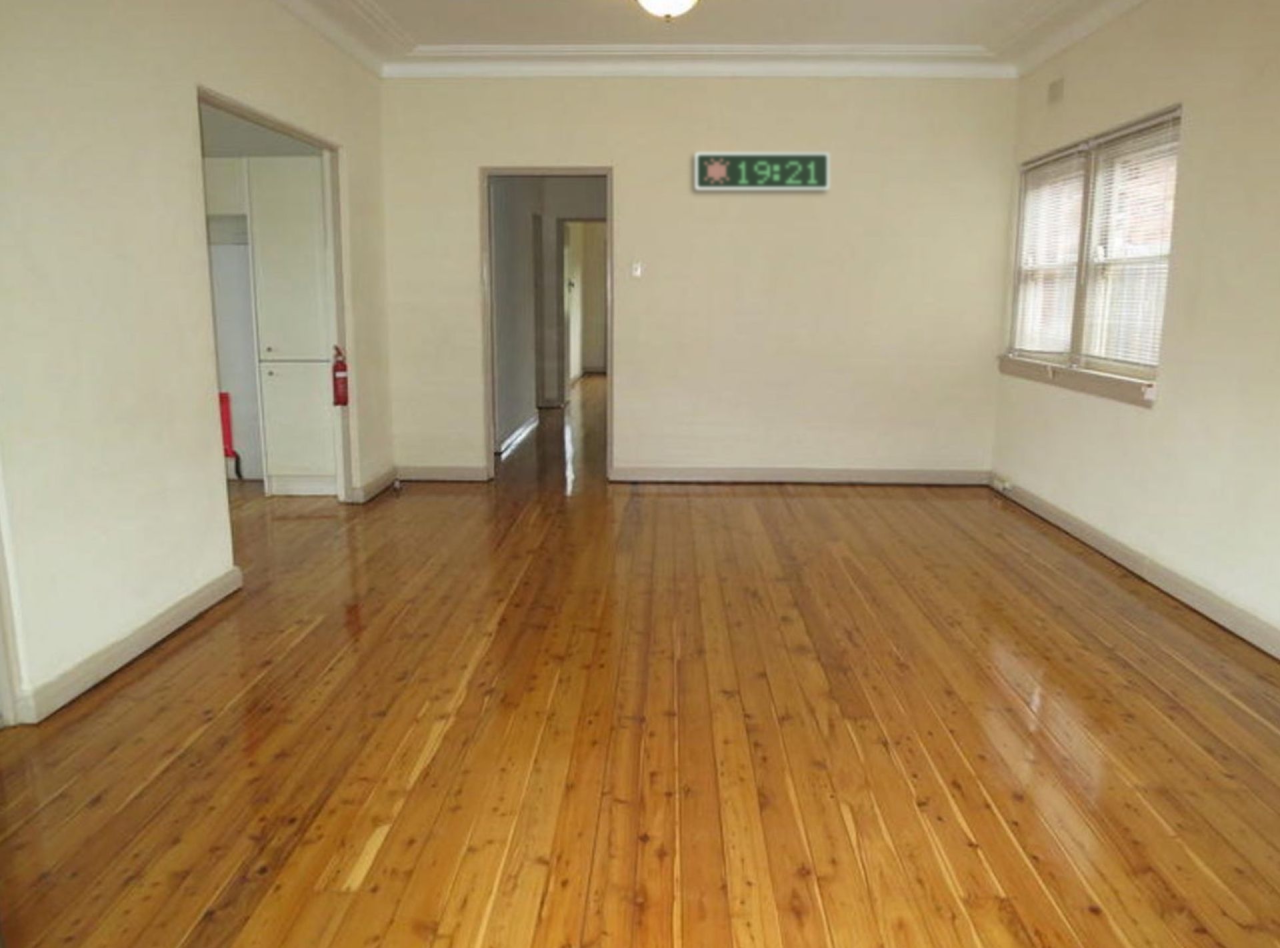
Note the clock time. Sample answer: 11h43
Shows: 19h21
